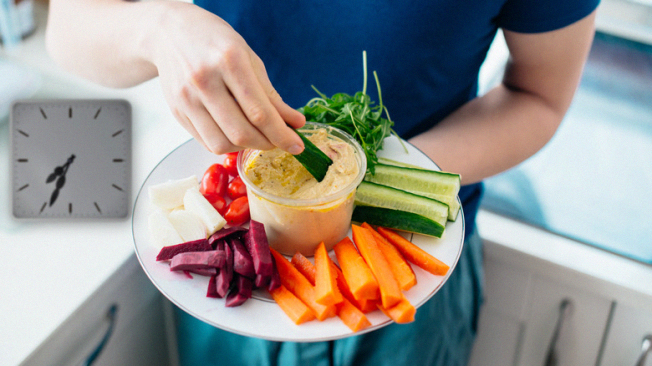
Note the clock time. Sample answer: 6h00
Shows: 7h34
